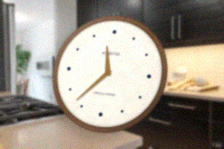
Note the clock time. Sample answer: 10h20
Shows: 11h37
